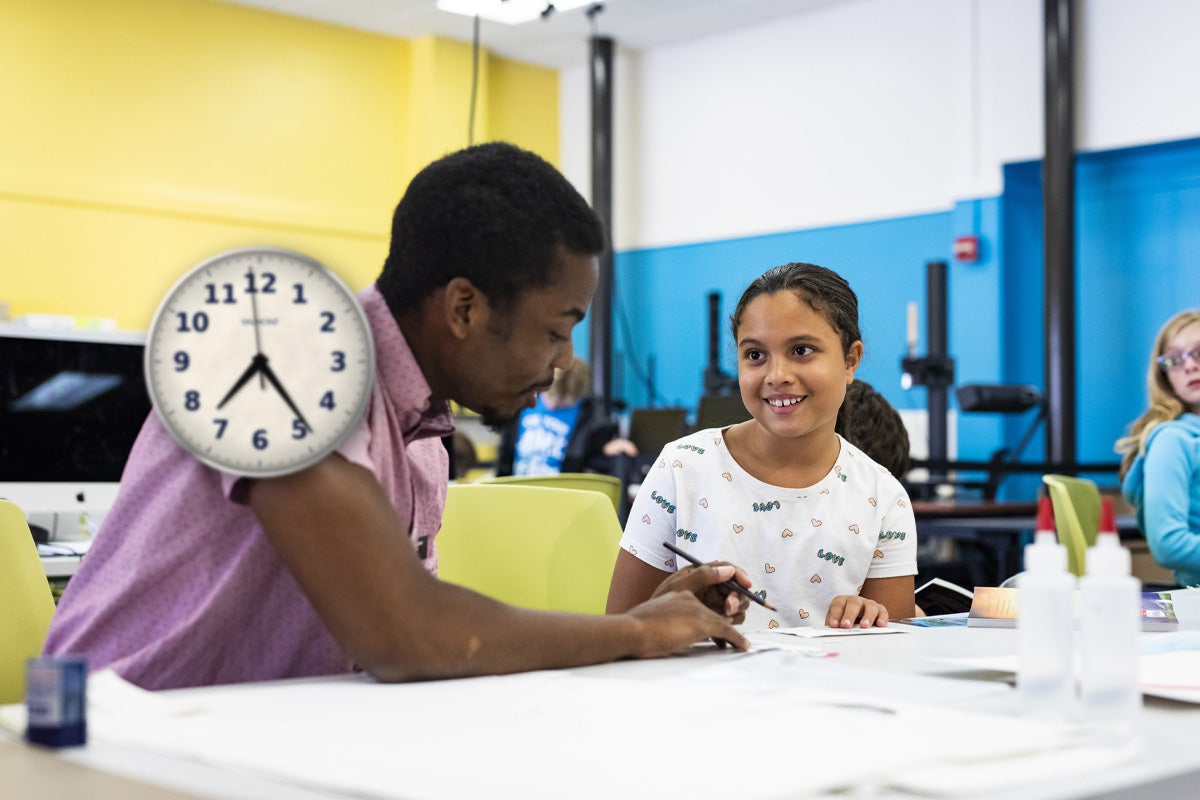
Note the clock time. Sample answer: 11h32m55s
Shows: 7h23m59s
